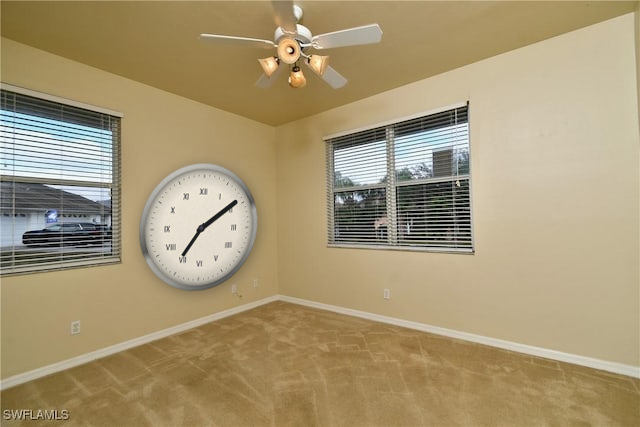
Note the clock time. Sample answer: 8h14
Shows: 7h09
